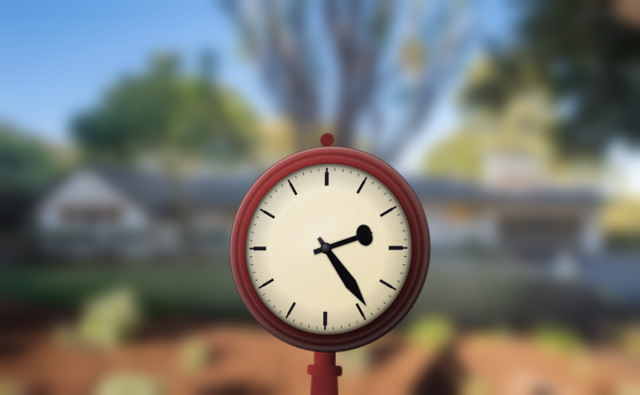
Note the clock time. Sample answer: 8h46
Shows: 2h24
